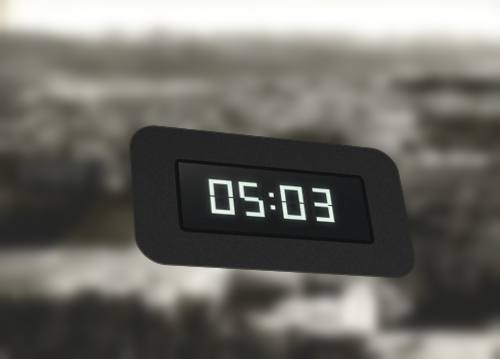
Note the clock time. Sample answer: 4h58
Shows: 5h03
